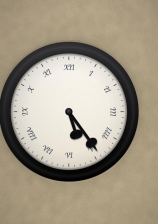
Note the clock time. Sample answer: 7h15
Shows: 5h24
